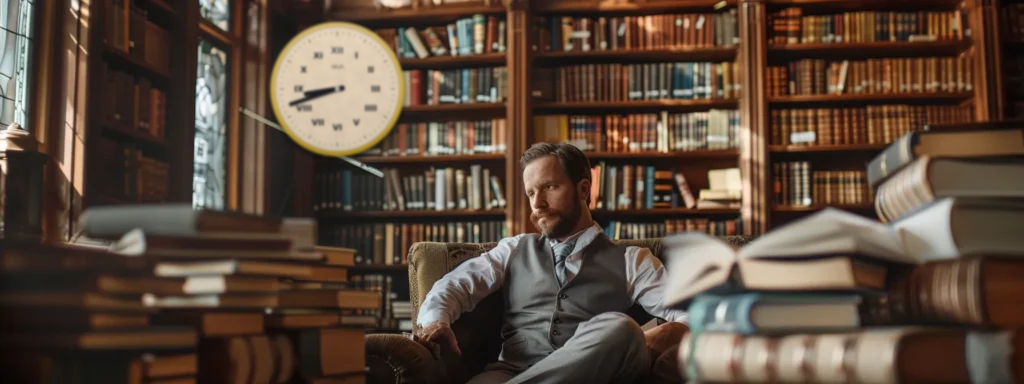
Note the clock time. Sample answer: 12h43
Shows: 8h42
